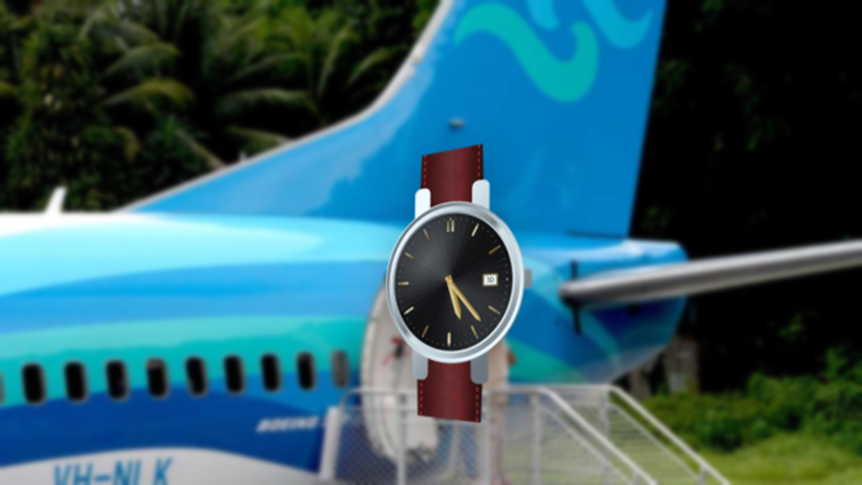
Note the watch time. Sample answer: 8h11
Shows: 5h23
